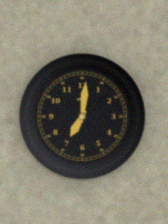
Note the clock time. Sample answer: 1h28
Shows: 7h01
